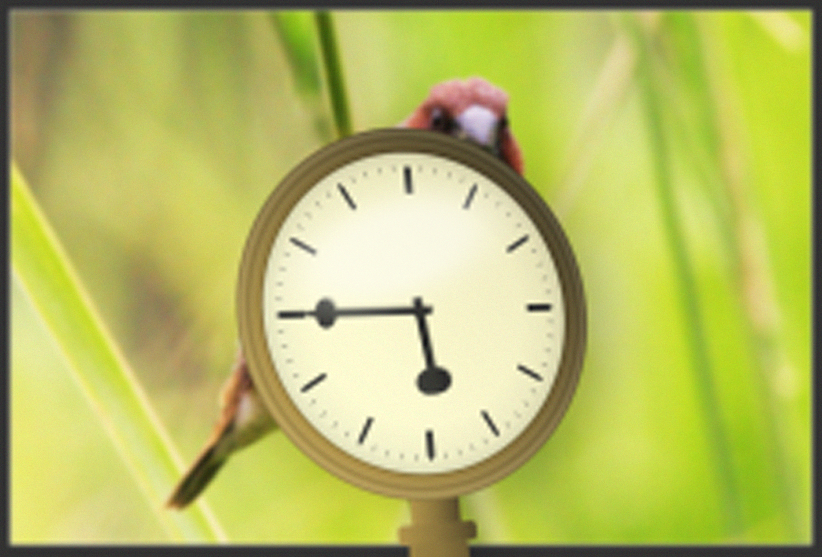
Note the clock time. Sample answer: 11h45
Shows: 5h45
